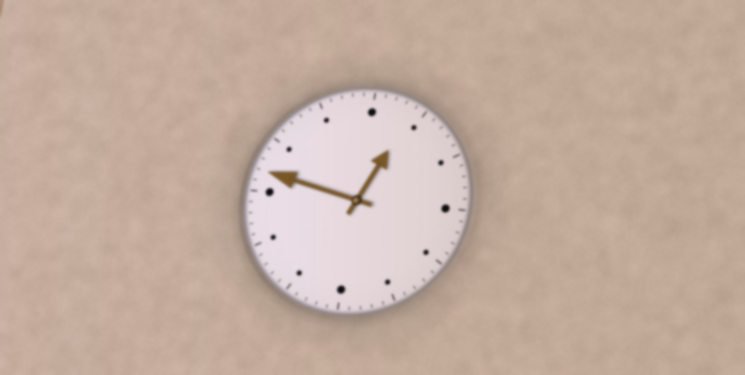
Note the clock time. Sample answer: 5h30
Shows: 12h47
